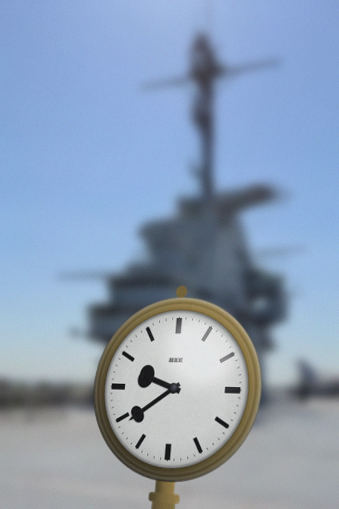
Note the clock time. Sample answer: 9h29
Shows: 9h39
